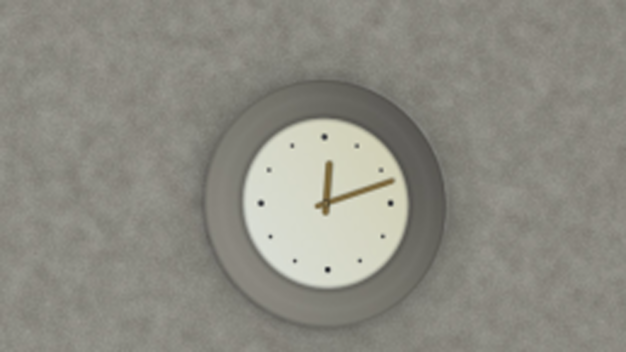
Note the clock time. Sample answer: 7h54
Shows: 12h12
